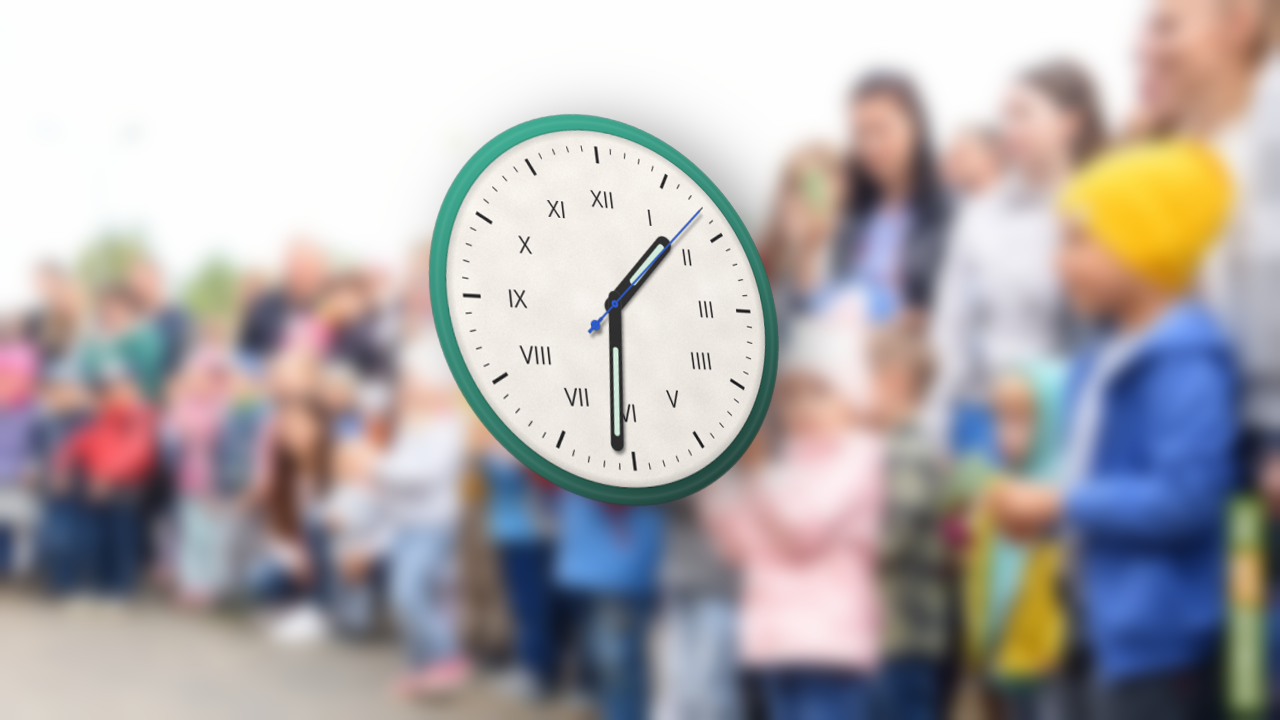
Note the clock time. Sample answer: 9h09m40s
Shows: 1h31m08s
